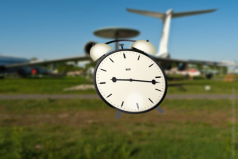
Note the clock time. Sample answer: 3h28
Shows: 9h17
